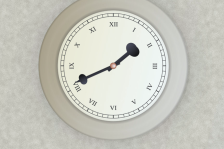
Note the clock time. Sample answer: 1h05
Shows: 1h41
